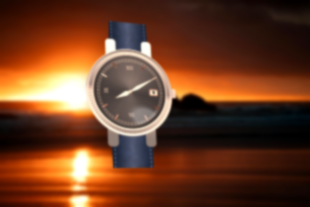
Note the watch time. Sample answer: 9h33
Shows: 8h10
